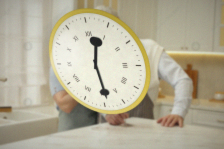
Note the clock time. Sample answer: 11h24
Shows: 12h29
